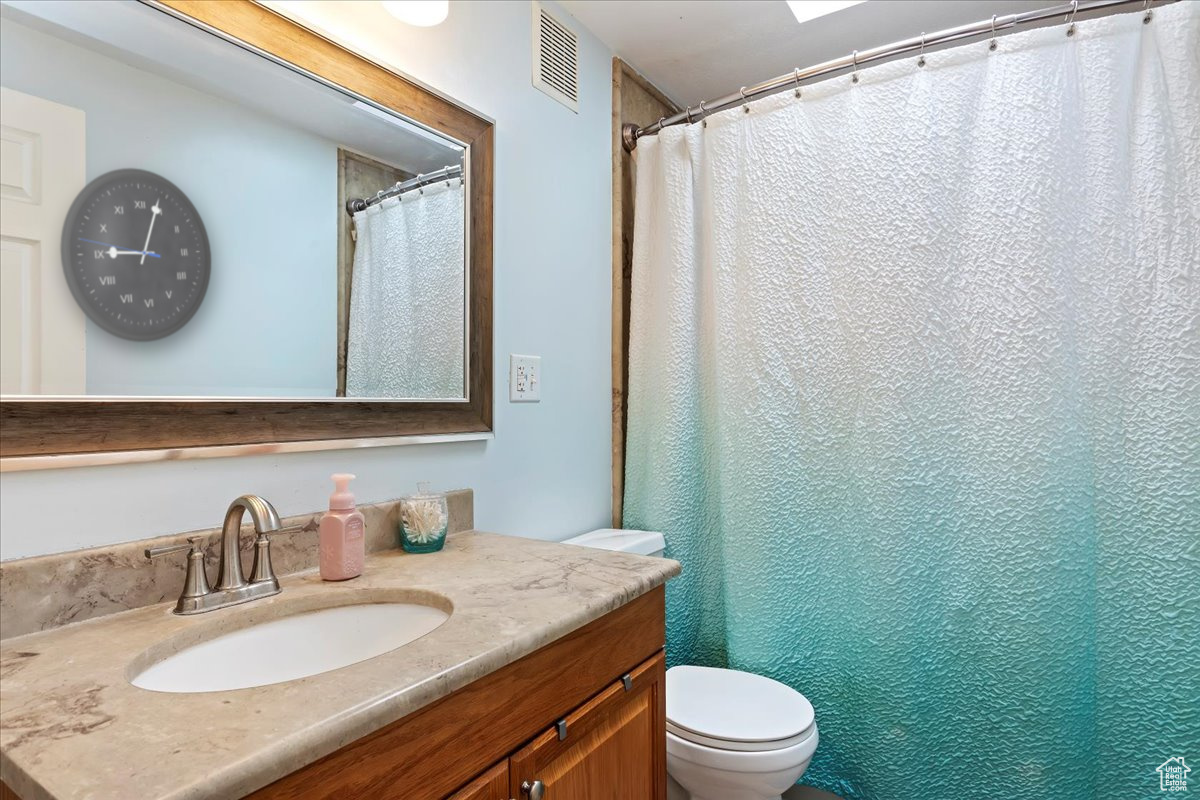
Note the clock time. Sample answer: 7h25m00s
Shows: 9h03m47s
